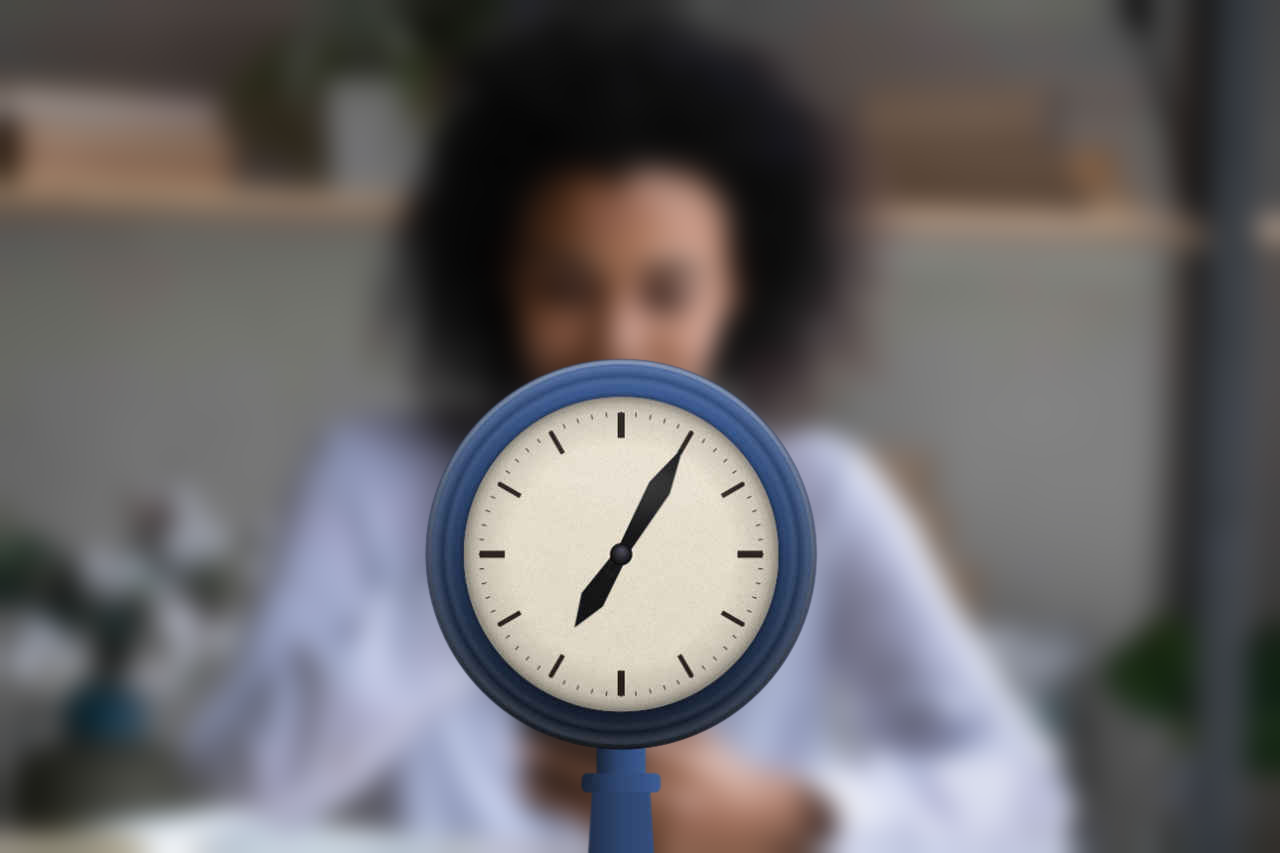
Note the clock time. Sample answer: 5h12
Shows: 7h05
